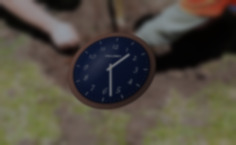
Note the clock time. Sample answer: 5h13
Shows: 1h28
